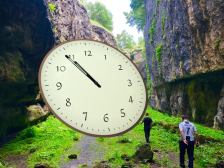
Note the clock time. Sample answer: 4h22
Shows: 10h54
